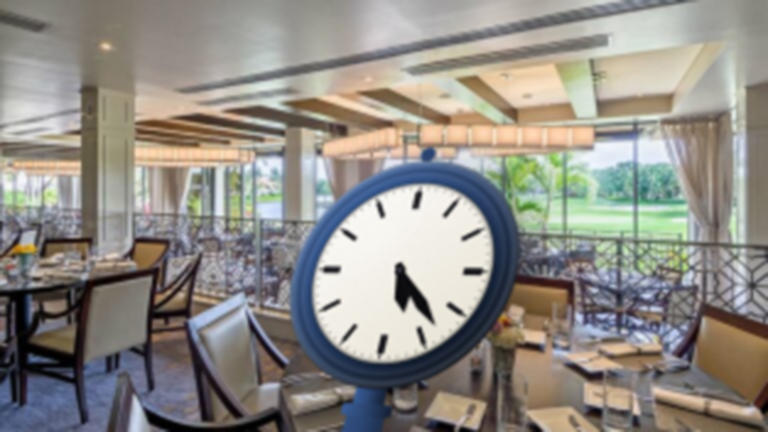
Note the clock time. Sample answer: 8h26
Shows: 5h23
